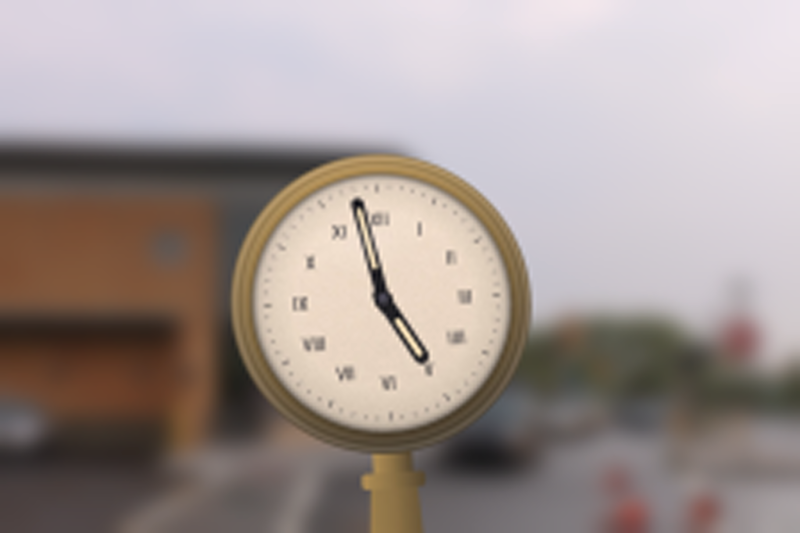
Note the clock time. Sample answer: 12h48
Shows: 4h58
